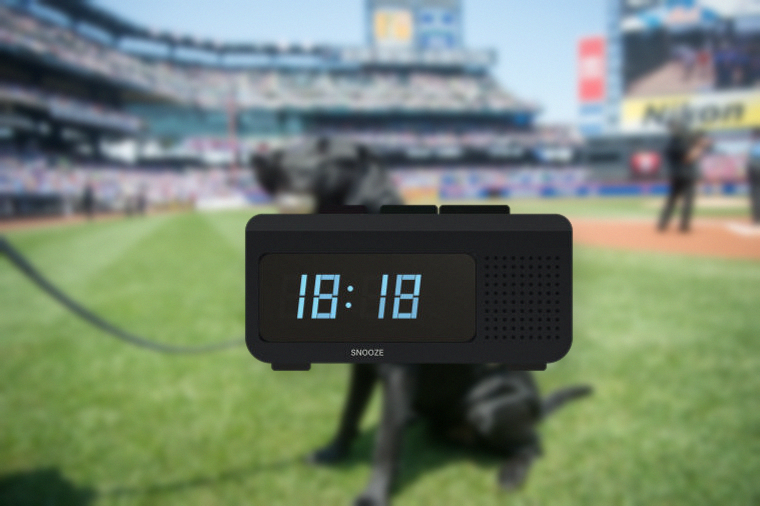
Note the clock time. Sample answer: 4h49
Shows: 18h18
